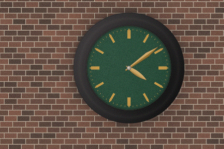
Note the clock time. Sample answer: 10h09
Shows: 4h09
